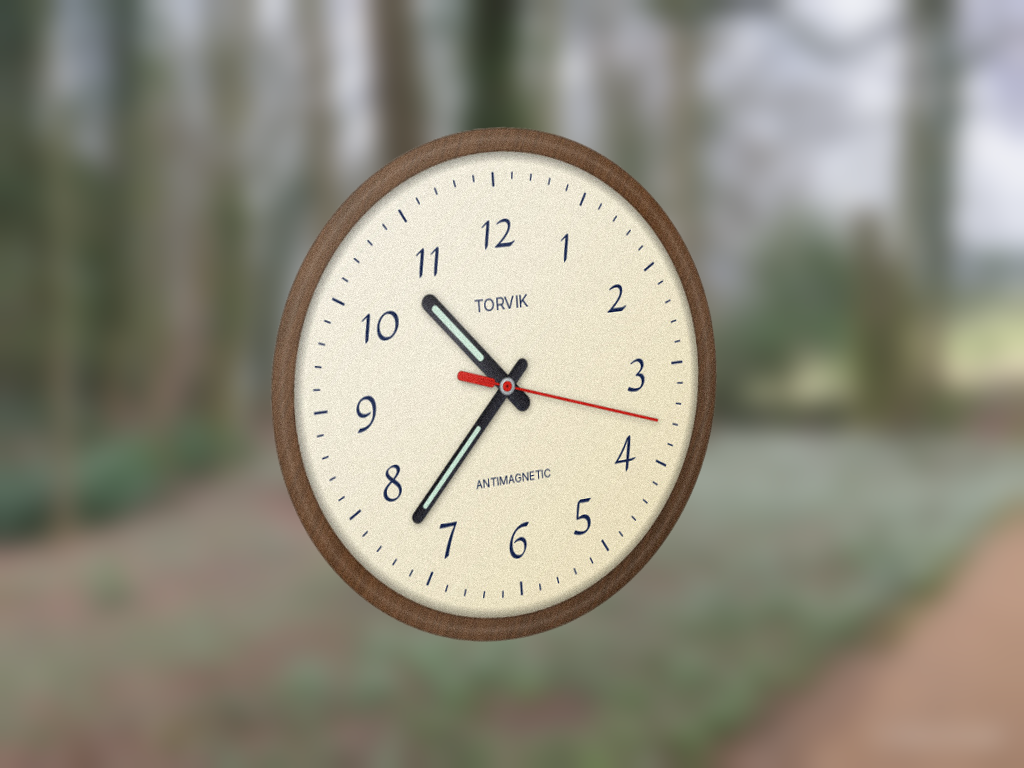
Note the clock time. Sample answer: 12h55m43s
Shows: 10h37m18s
